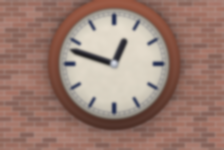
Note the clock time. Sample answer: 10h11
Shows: 12h48
